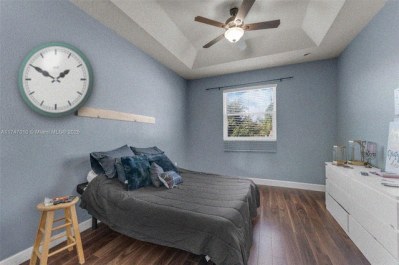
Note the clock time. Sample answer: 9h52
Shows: 1h50
